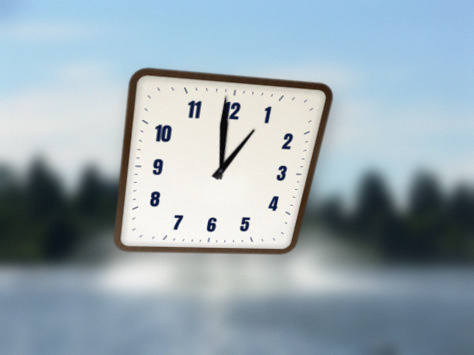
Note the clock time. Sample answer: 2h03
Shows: 12h59
